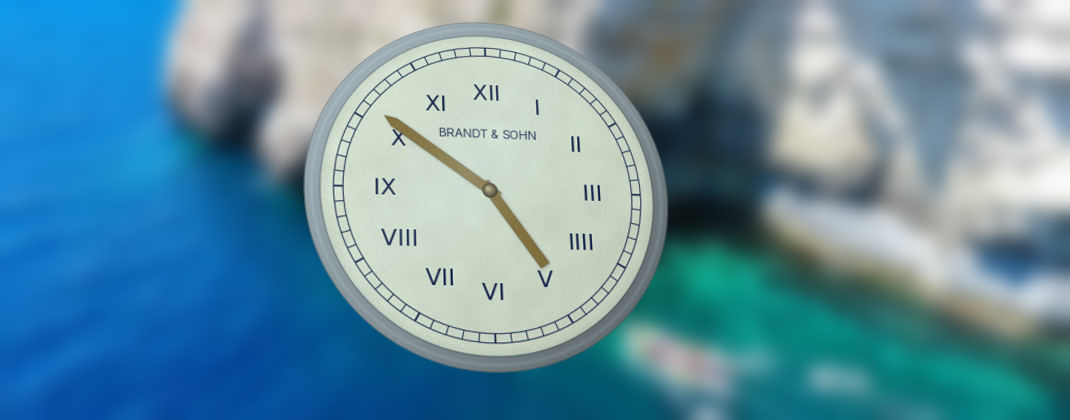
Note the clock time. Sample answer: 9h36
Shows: 4h51
